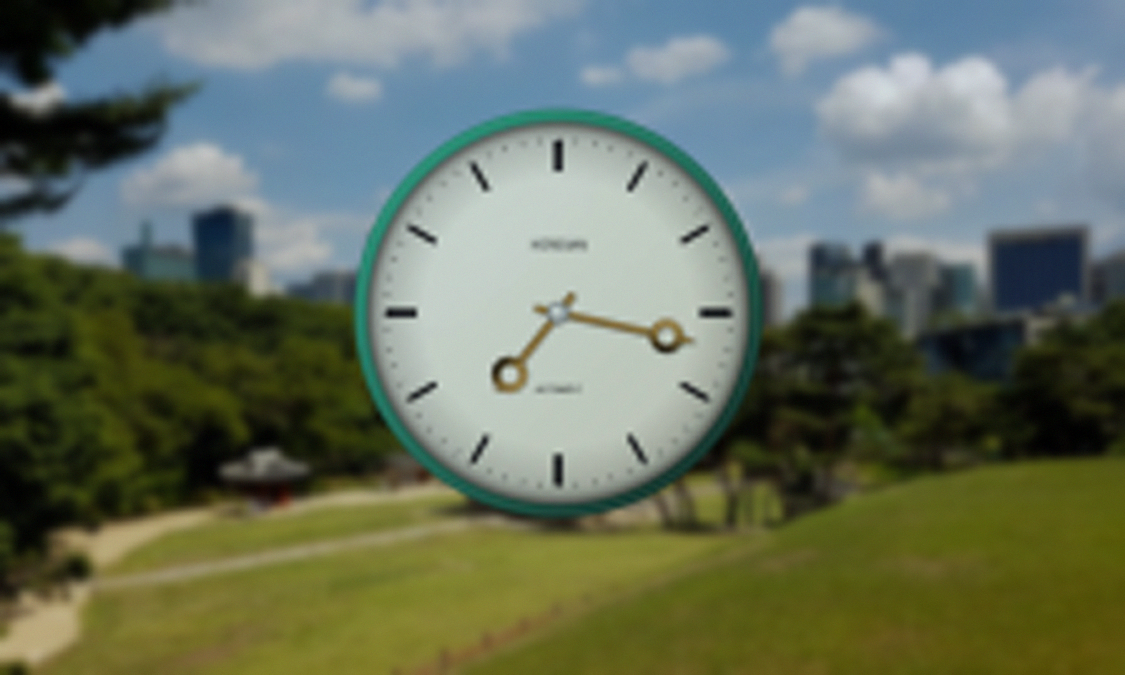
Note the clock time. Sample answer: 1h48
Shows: 7h17
